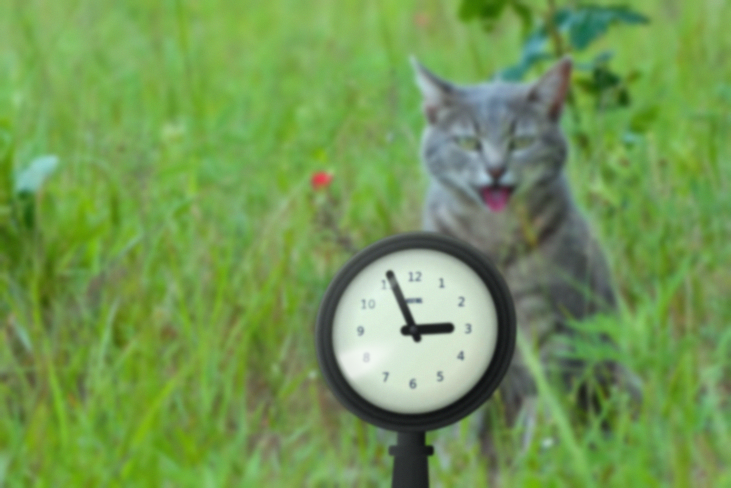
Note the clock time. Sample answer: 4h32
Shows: 2h56
